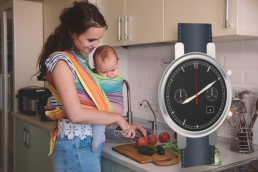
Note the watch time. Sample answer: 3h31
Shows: 8h10
